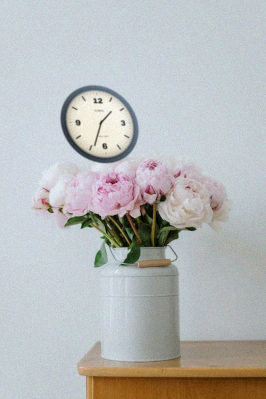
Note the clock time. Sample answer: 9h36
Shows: 1h34
